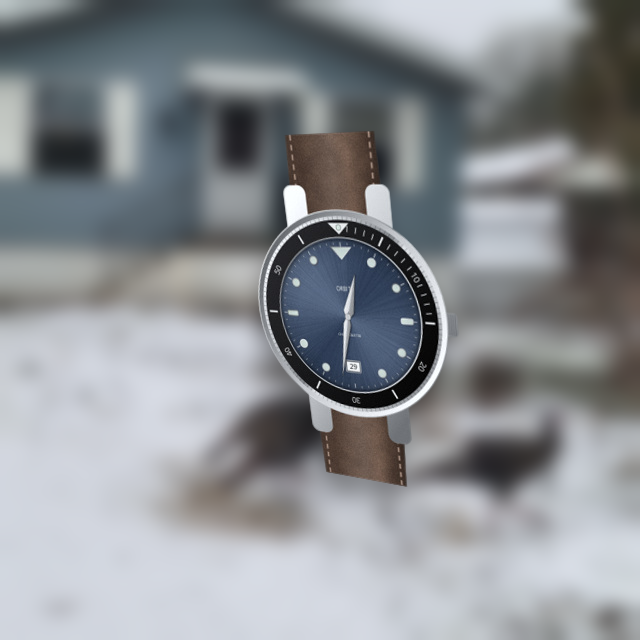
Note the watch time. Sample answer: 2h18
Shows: 12h32
